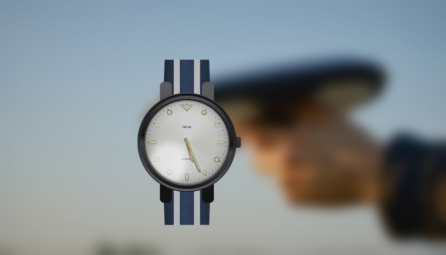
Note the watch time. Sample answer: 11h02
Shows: 5h26
